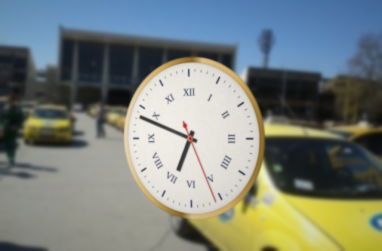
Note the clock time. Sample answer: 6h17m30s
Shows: 6h48m26s
